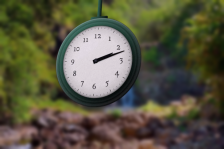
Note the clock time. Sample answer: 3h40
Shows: 2h12
